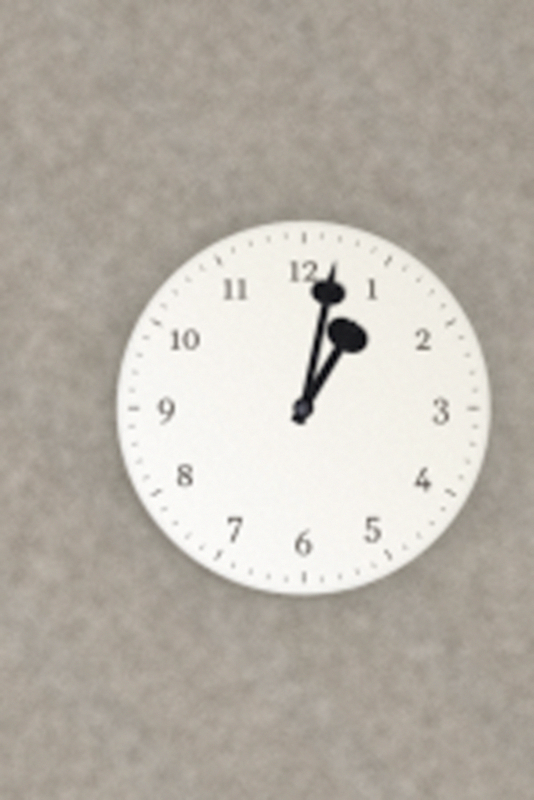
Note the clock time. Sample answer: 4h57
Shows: 1h02
